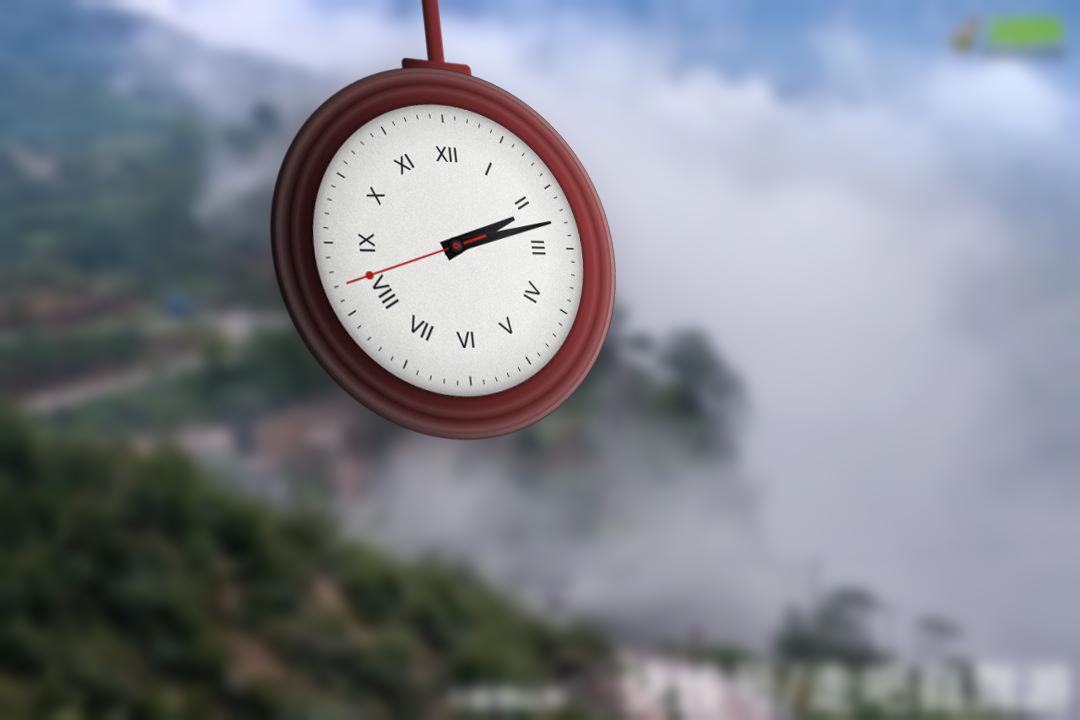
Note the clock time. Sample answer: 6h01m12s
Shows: 2h12m42s
